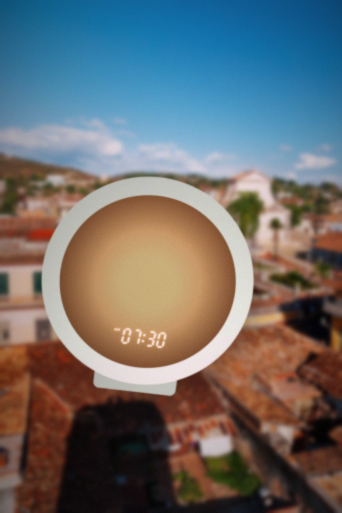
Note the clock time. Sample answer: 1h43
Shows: 7h30
